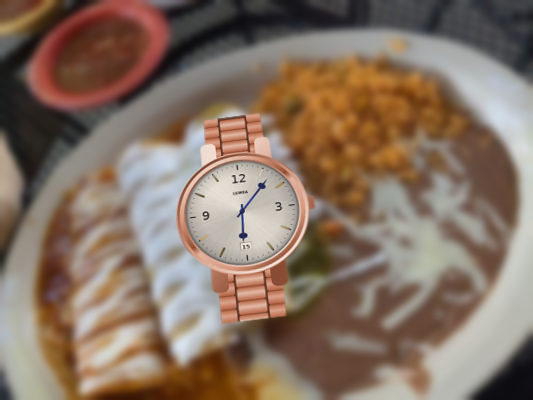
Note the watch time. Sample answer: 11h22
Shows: 6h07
